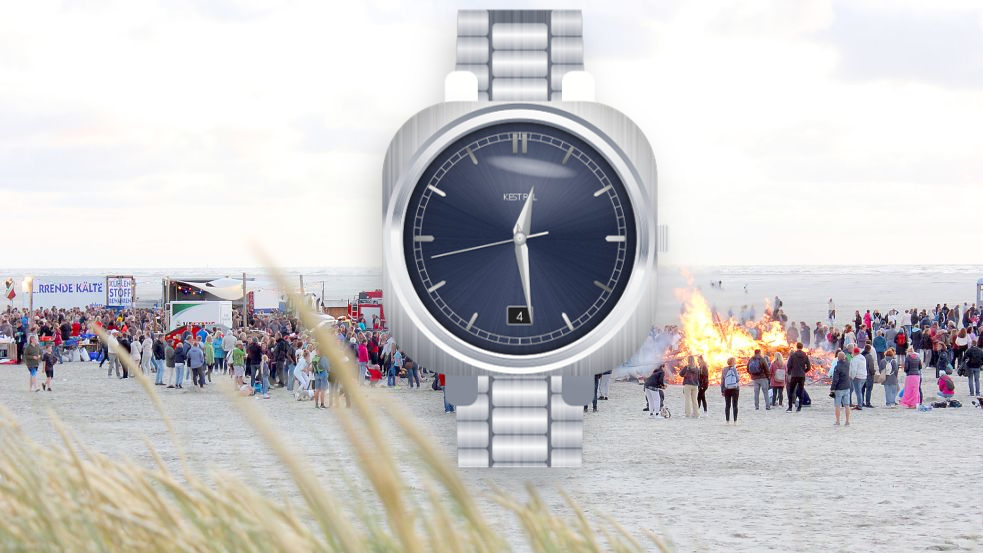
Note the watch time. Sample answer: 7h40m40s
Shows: 12h28m43s
